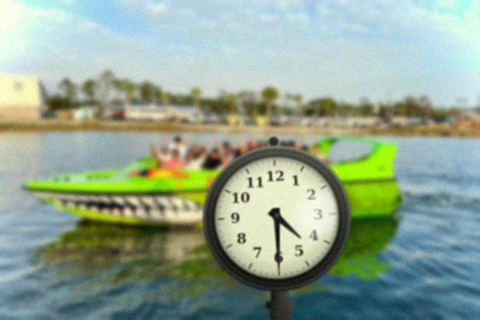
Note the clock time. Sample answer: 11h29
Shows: 4h30
